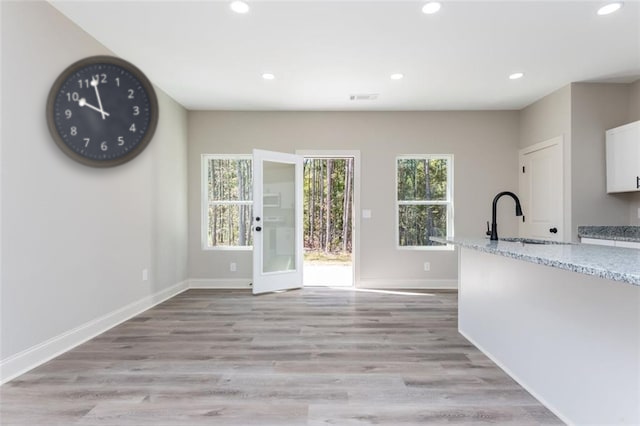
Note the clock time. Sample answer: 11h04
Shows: 9h58
